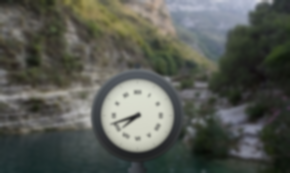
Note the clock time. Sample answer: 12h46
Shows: 7h42
